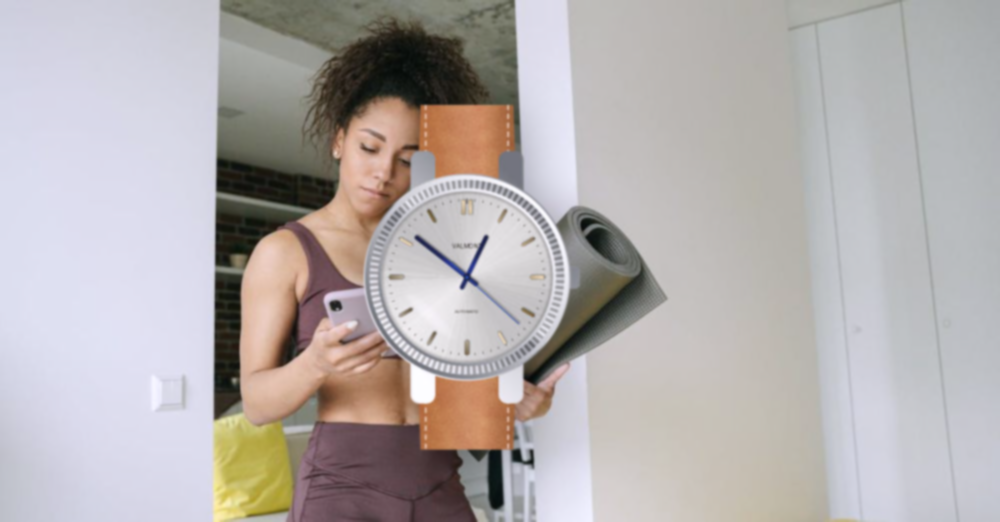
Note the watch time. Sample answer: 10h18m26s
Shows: 12h51m22s
